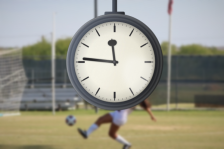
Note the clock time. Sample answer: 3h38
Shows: 11h46
